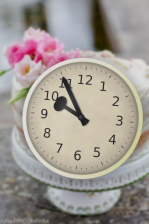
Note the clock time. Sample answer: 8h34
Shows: 9h55
